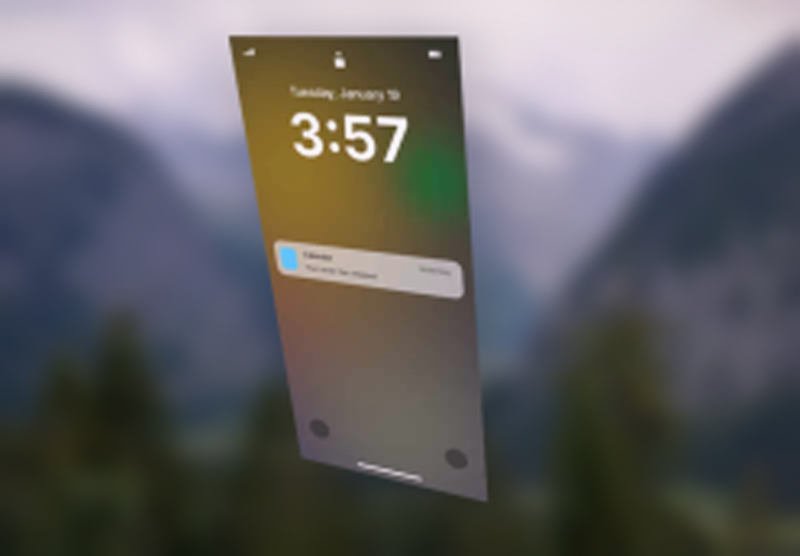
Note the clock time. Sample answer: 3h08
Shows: 3h57
